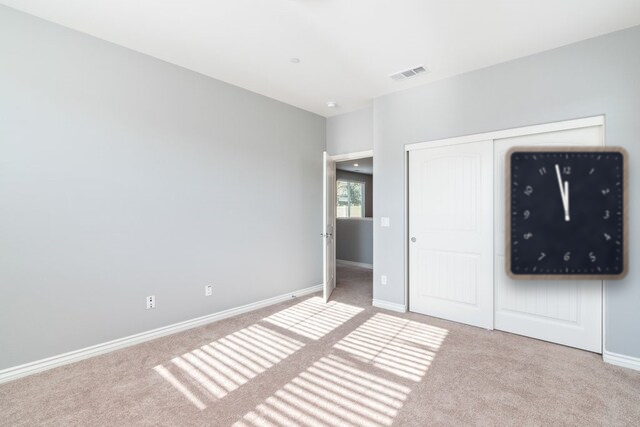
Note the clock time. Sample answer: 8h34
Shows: 11h58
